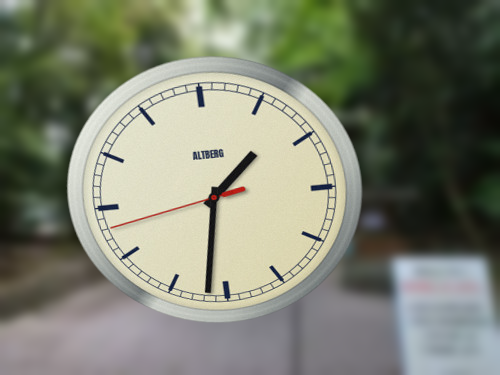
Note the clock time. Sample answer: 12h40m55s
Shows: 1h31m43s
